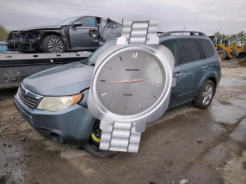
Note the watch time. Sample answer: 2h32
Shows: 2h44
